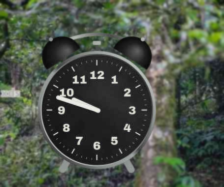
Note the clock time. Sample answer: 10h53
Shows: 9h48
